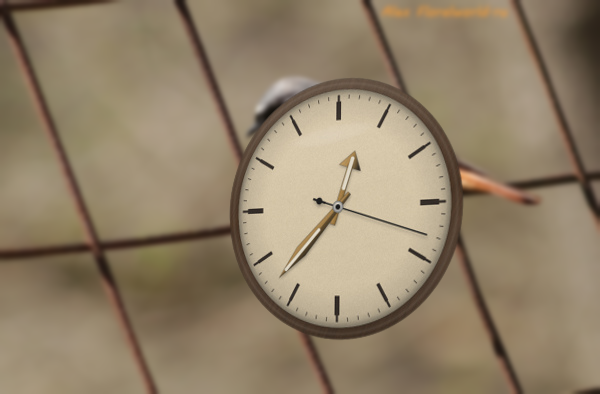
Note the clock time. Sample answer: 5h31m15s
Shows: 12h37m18s
